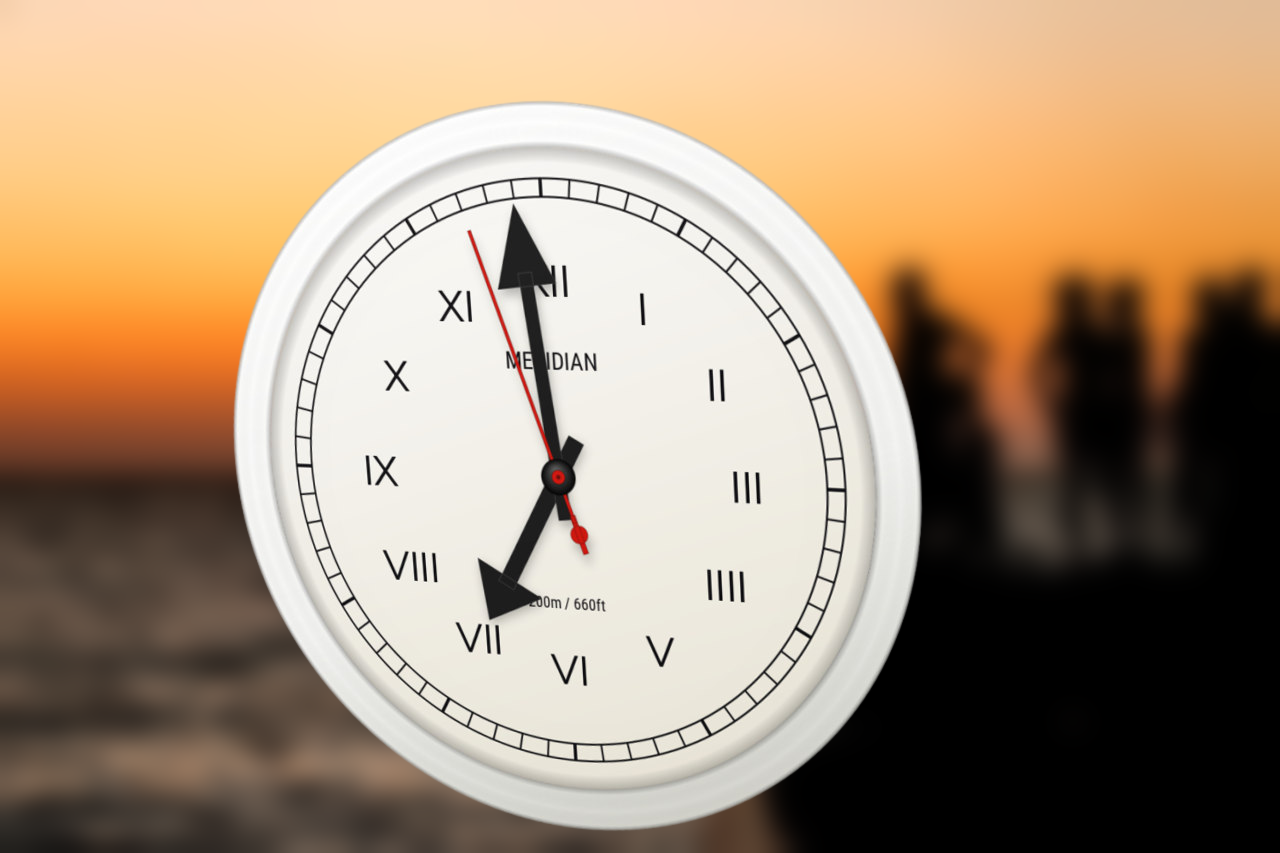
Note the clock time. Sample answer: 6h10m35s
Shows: 6h58m57s
